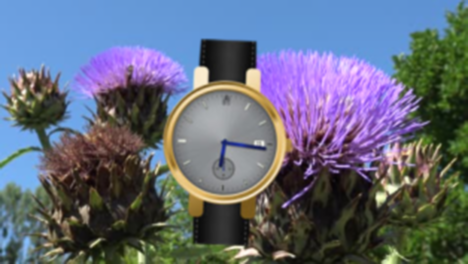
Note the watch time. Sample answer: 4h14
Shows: 6h16
